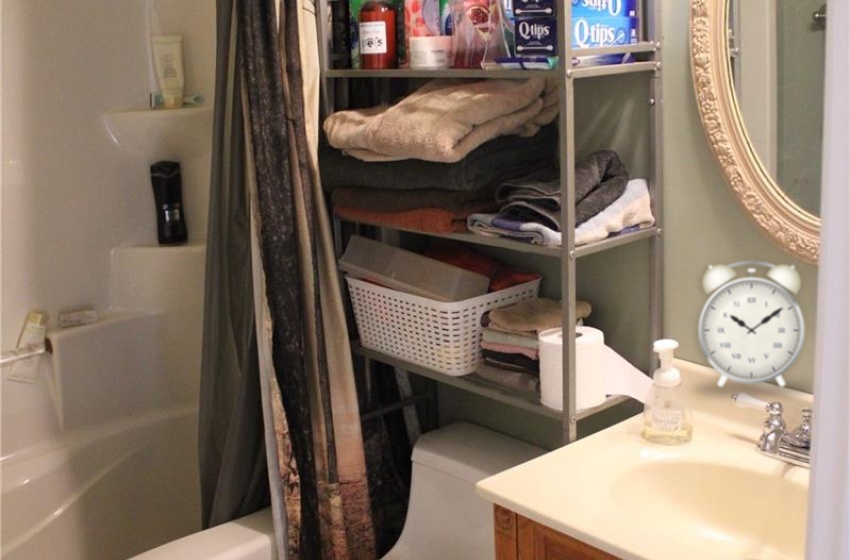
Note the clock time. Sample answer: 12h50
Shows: 10h09
